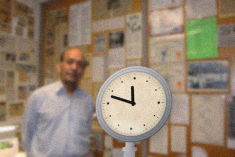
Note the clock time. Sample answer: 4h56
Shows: 11h48
